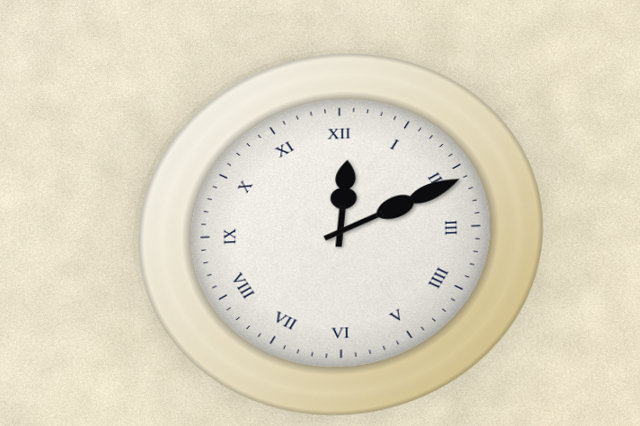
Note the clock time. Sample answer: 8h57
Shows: 12h11
